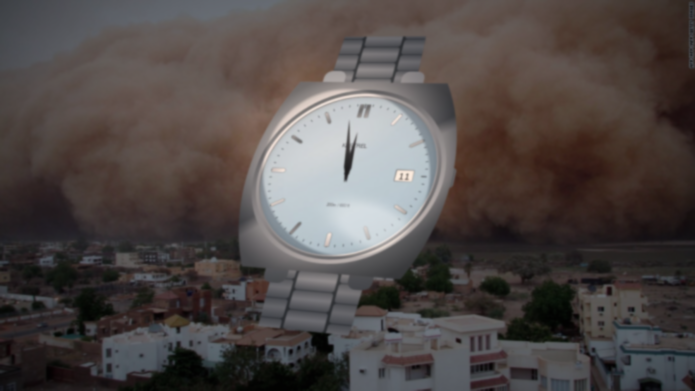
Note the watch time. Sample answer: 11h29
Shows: 11h58
